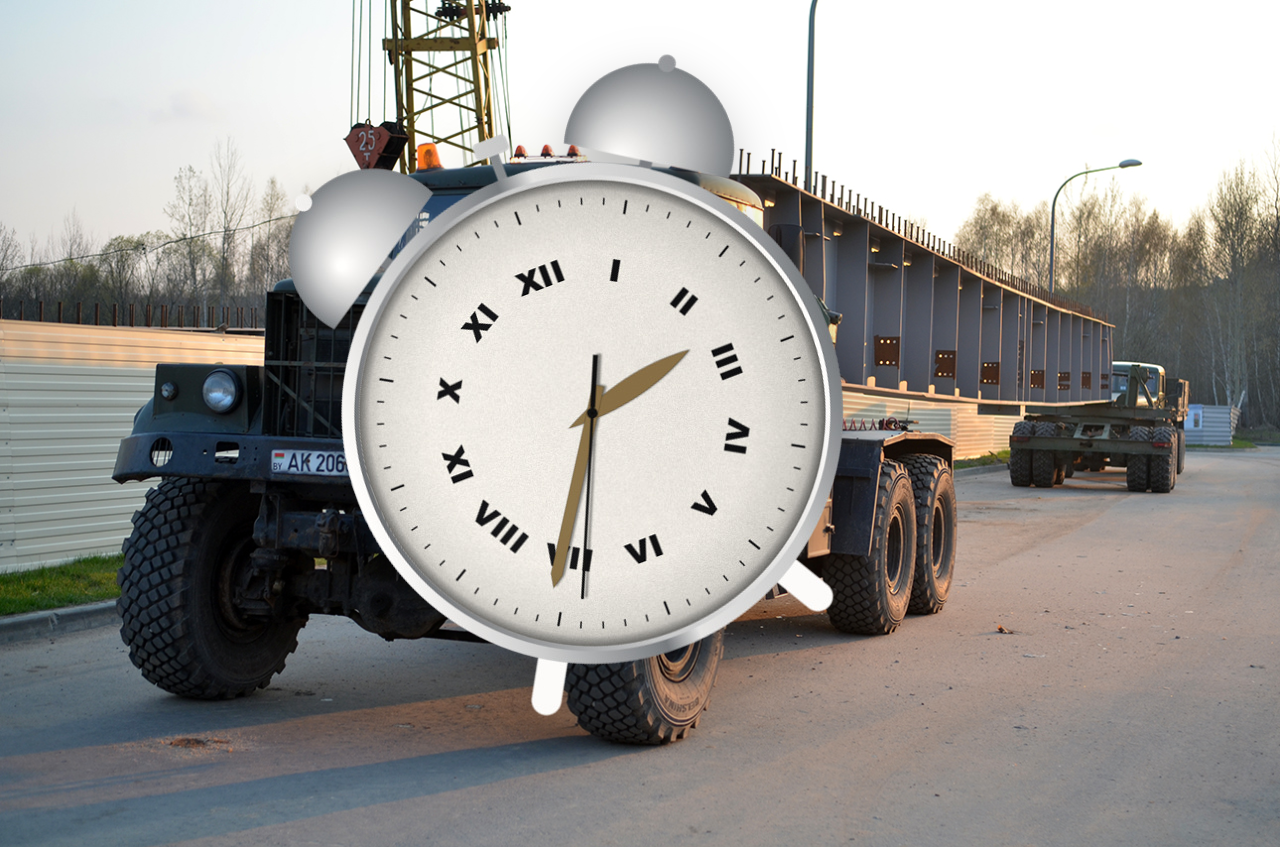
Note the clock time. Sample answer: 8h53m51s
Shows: 2h35m34s
